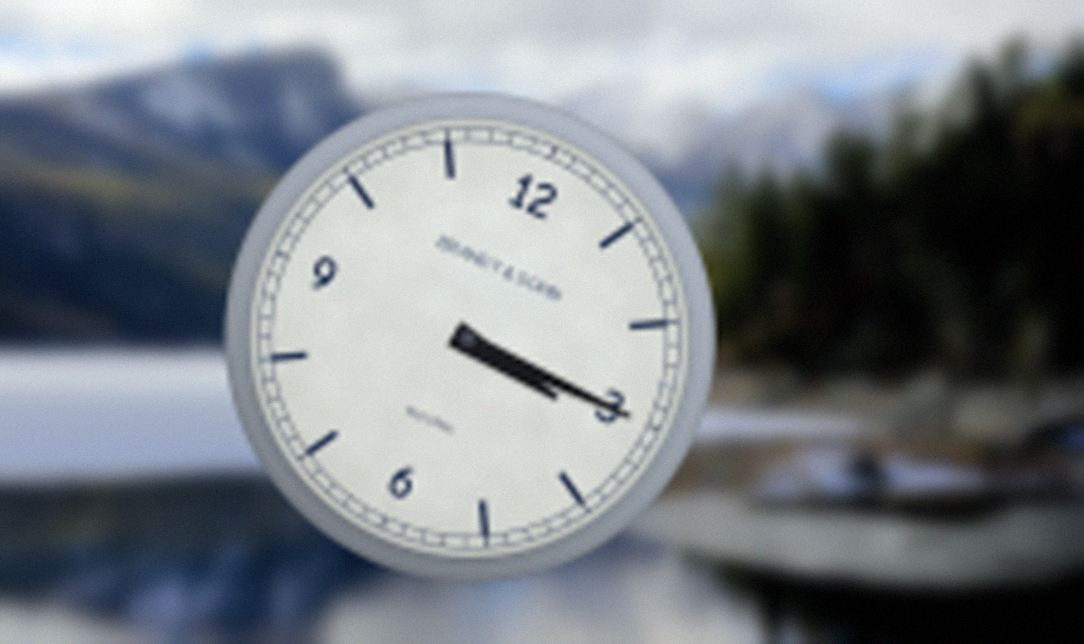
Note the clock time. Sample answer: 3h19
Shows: 3h15
